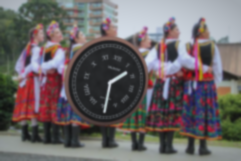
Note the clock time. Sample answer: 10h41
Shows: 1h29
